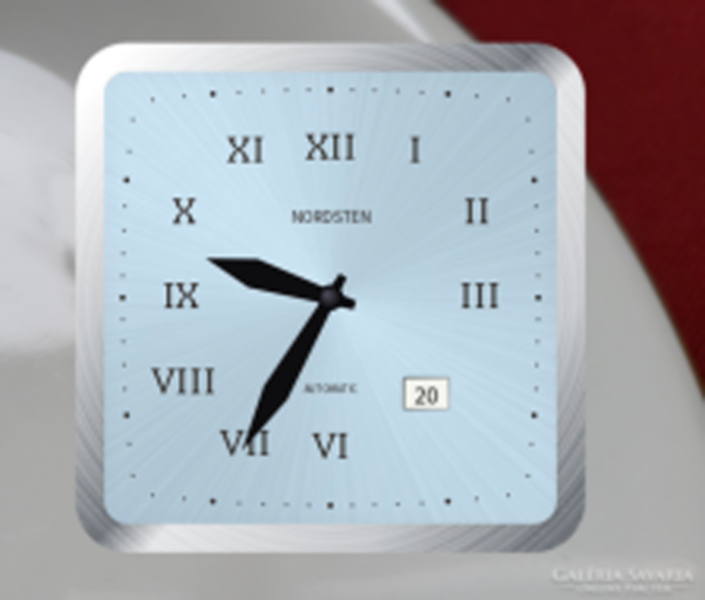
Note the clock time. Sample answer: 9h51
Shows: 9h35
